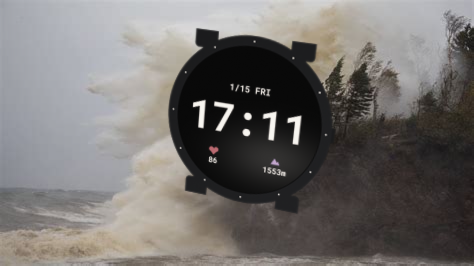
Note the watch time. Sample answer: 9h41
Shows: 17h11
